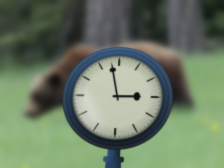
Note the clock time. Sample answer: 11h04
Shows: 2h58
